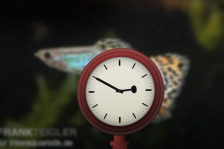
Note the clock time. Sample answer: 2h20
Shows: 2h50
